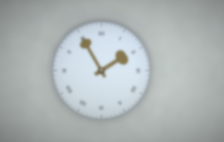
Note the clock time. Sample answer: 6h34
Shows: 1h55
